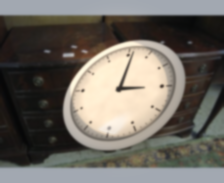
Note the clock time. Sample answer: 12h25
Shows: 3h01
